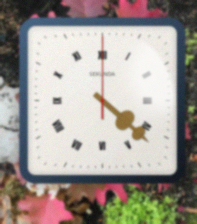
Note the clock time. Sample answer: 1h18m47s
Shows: 4h22m00s
